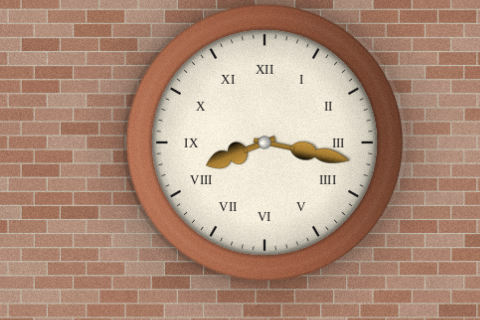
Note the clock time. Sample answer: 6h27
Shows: 8h17
